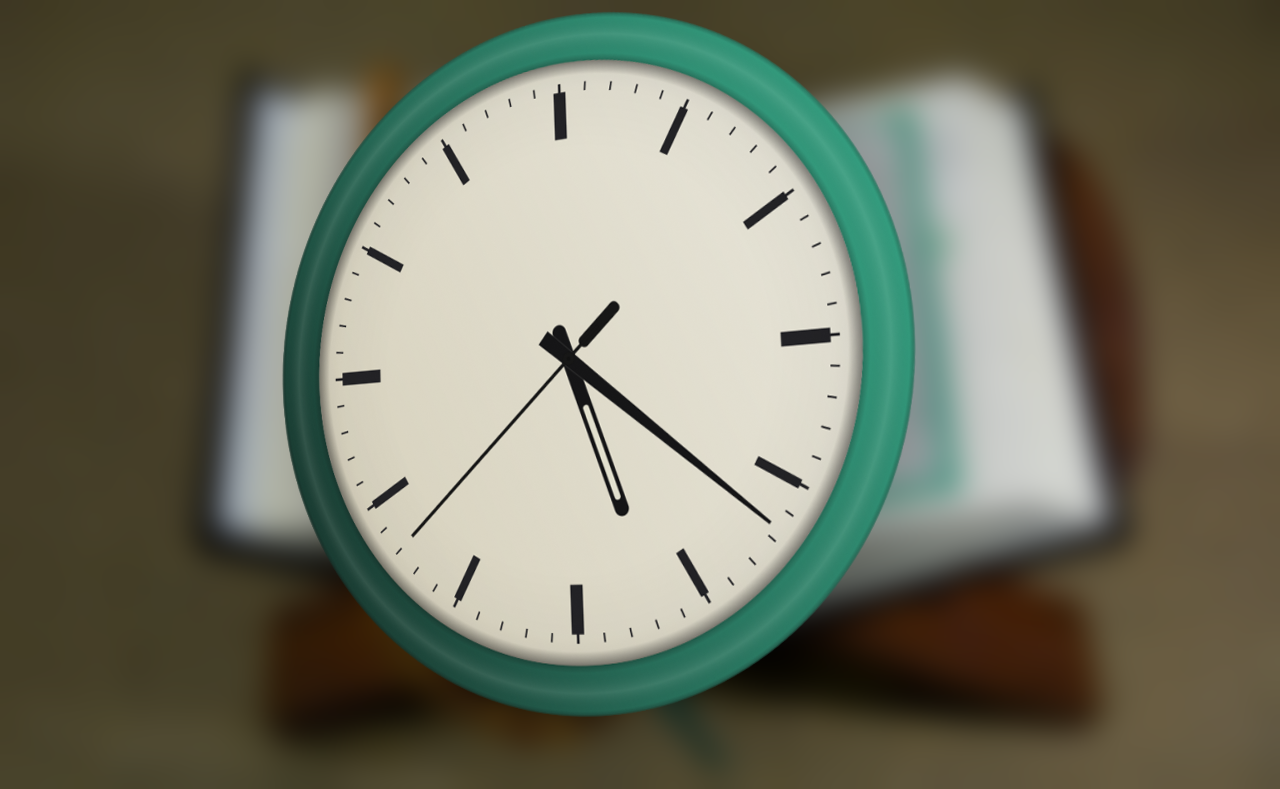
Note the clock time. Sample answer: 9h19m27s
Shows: 5h21m38s
